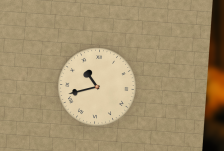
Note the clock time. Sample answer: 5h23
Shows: 10h42
